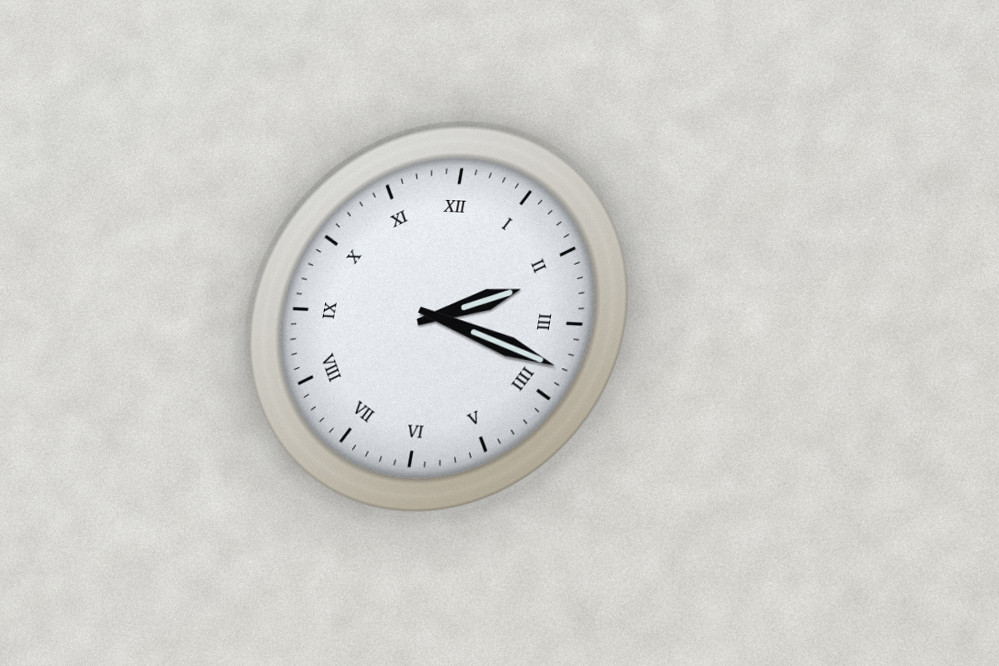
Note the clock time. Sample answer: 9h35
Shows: 2h18
